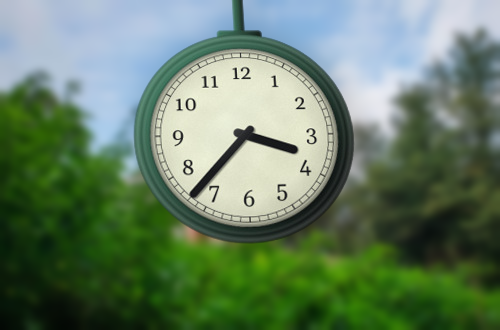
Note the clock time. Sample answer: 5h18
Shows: 3h37
